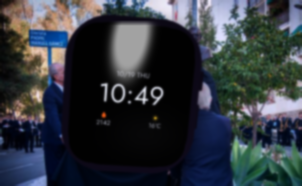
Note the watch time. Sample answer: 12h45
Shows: 10h49
